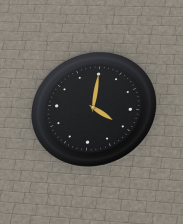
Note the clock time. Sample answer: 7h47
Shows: 4h00
